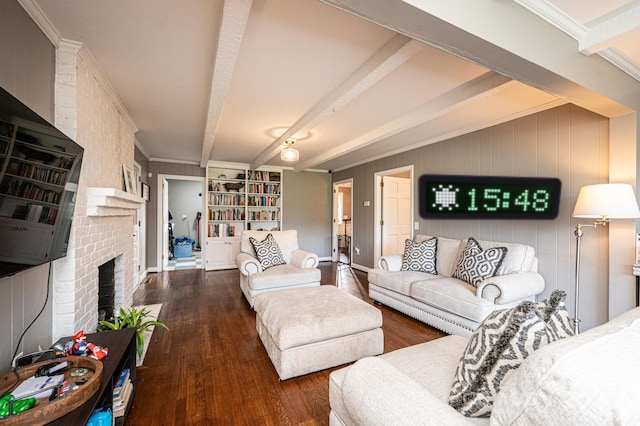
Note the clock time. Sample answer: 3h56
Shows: 15h48
